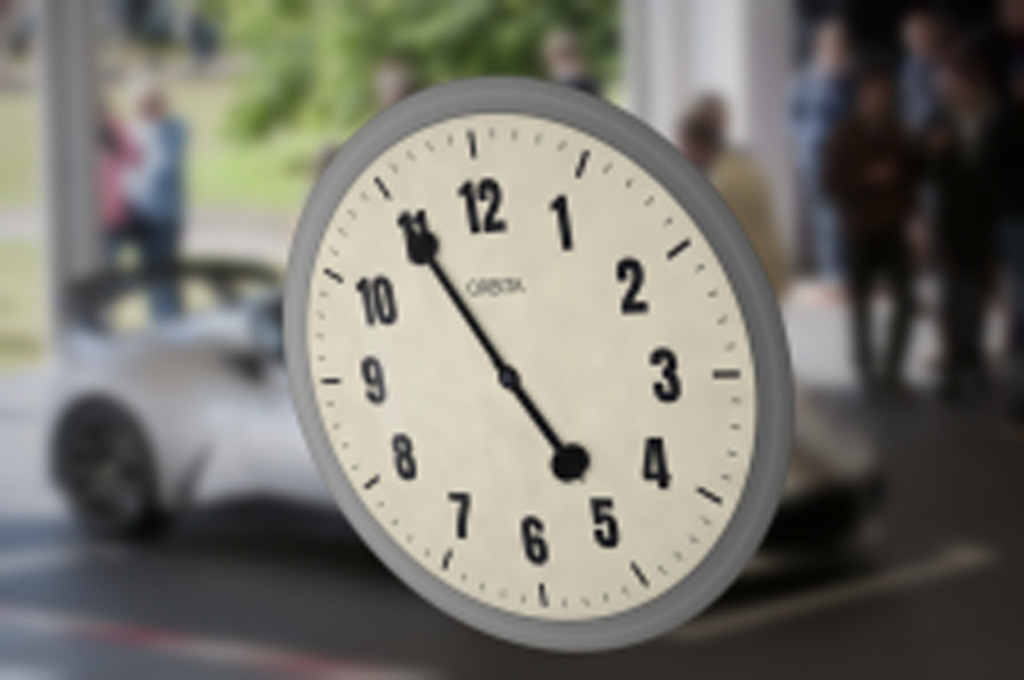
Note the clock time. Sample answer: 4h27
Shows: 4h55
